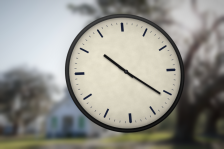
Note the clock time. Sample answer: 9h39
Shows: 10h21
